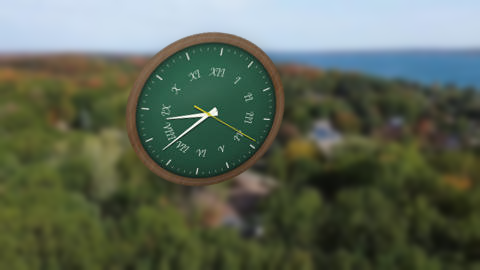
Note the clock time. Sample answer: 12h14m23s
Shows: 8h37m19s
